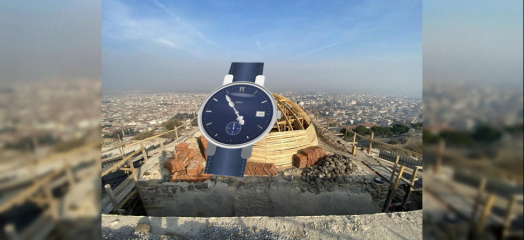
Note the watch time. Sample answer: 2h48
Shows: 4h54
